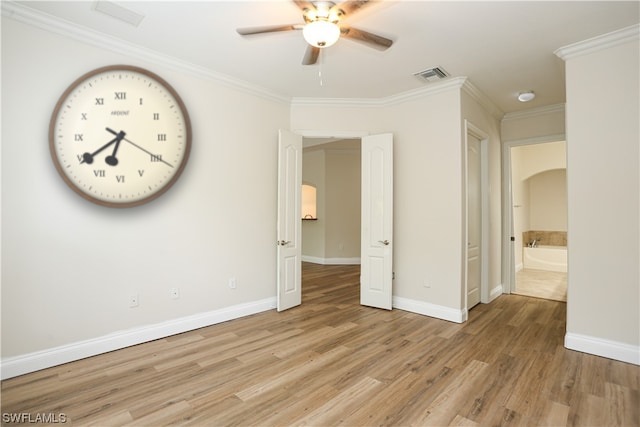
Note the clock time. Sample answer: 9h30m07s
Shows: 6h39m20s
